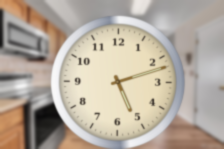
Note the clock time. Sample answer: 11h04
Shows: 5h12
